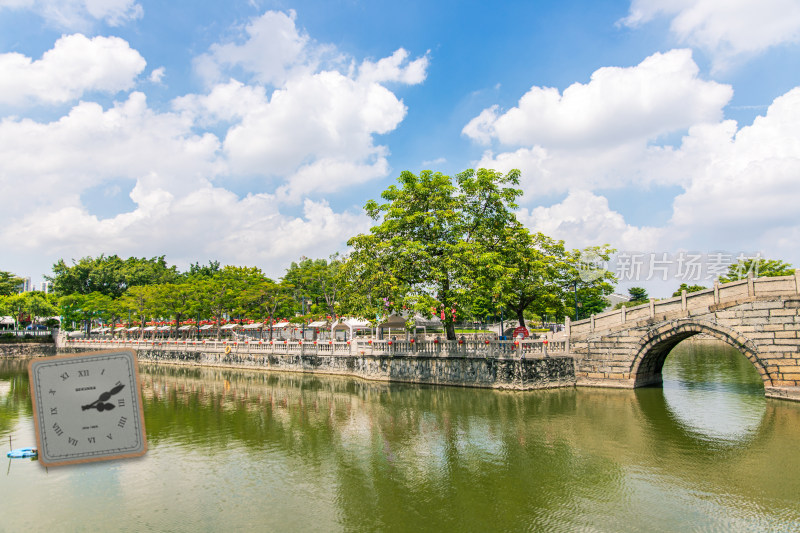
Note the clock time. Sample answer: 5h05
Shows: 3h11
